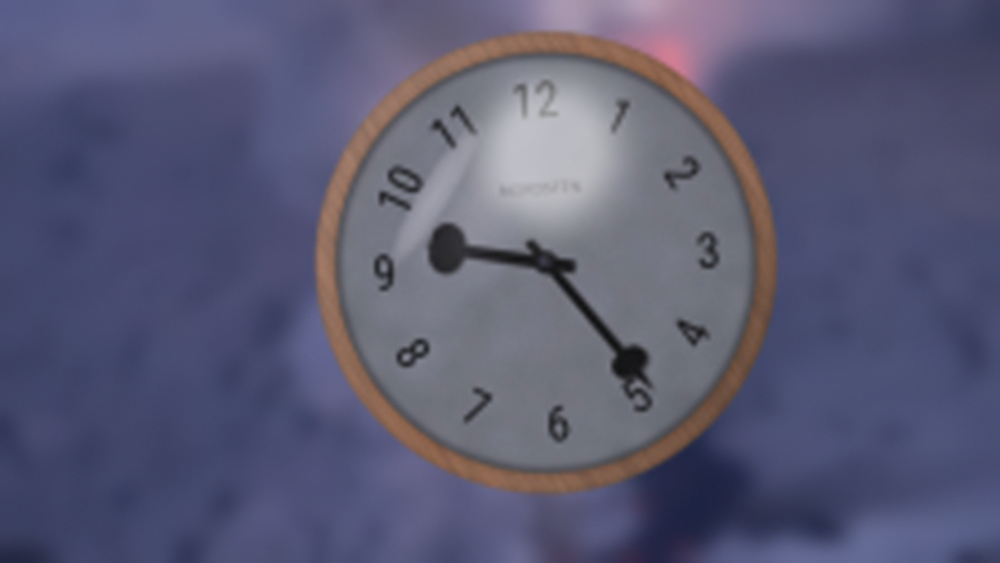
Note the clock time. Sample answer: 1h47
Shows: 9h24
